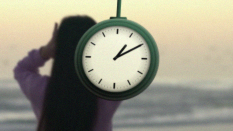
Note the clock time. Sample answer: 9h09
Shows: 1h10
